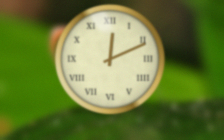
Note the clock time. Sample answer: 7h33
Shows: 12h11
